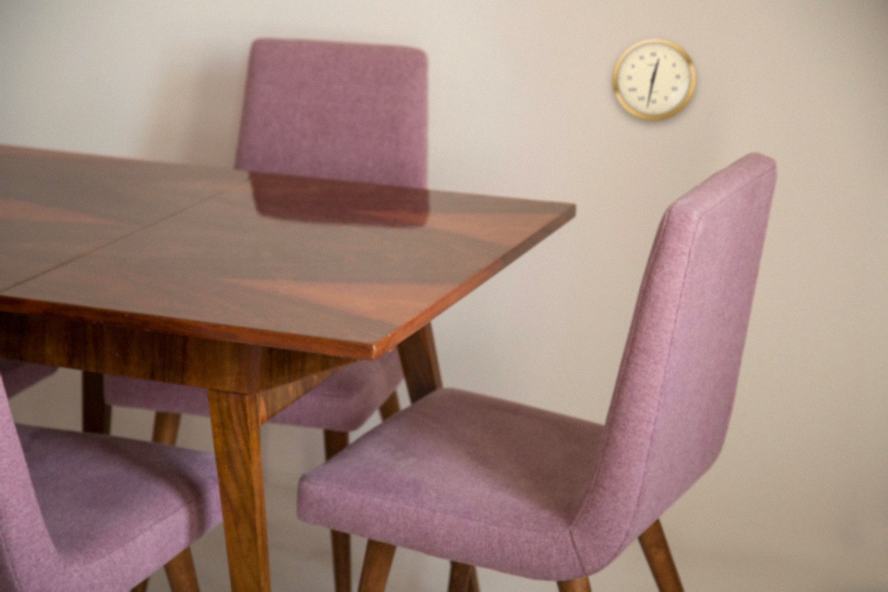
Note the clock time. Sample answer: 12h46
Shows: 12h32
